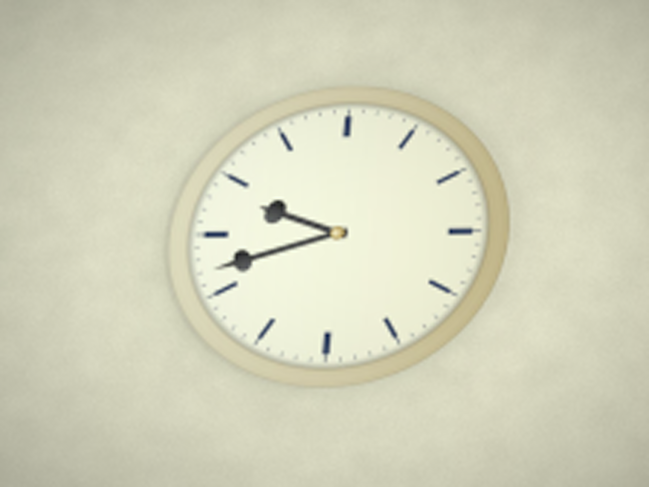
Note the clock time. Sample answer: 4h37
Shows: 9h42
